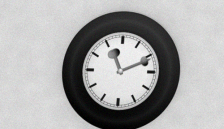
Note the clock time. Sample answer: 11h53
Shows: 11h11
